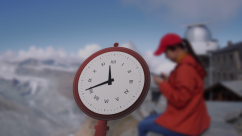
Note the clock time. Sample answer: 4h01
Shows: 11h41
